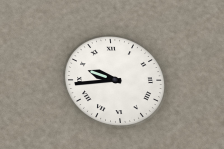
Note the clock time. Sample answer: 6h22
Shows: 9h44
